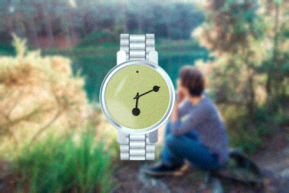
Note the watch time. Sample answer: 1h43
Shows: 6h11
